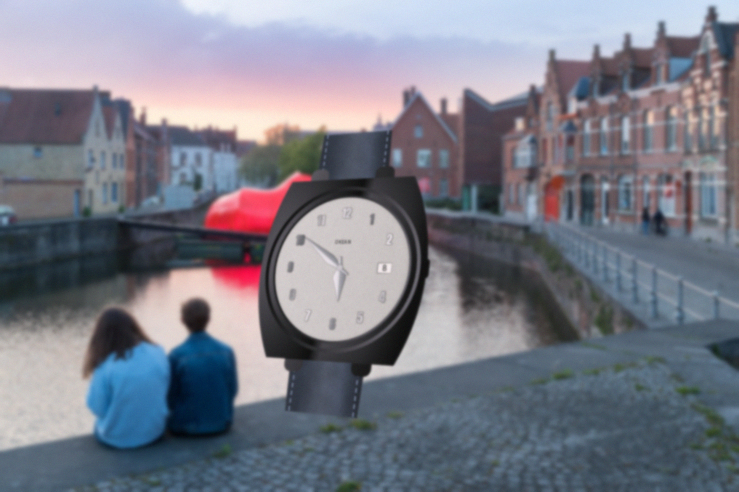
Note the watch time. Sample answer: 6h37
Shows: 5h51
